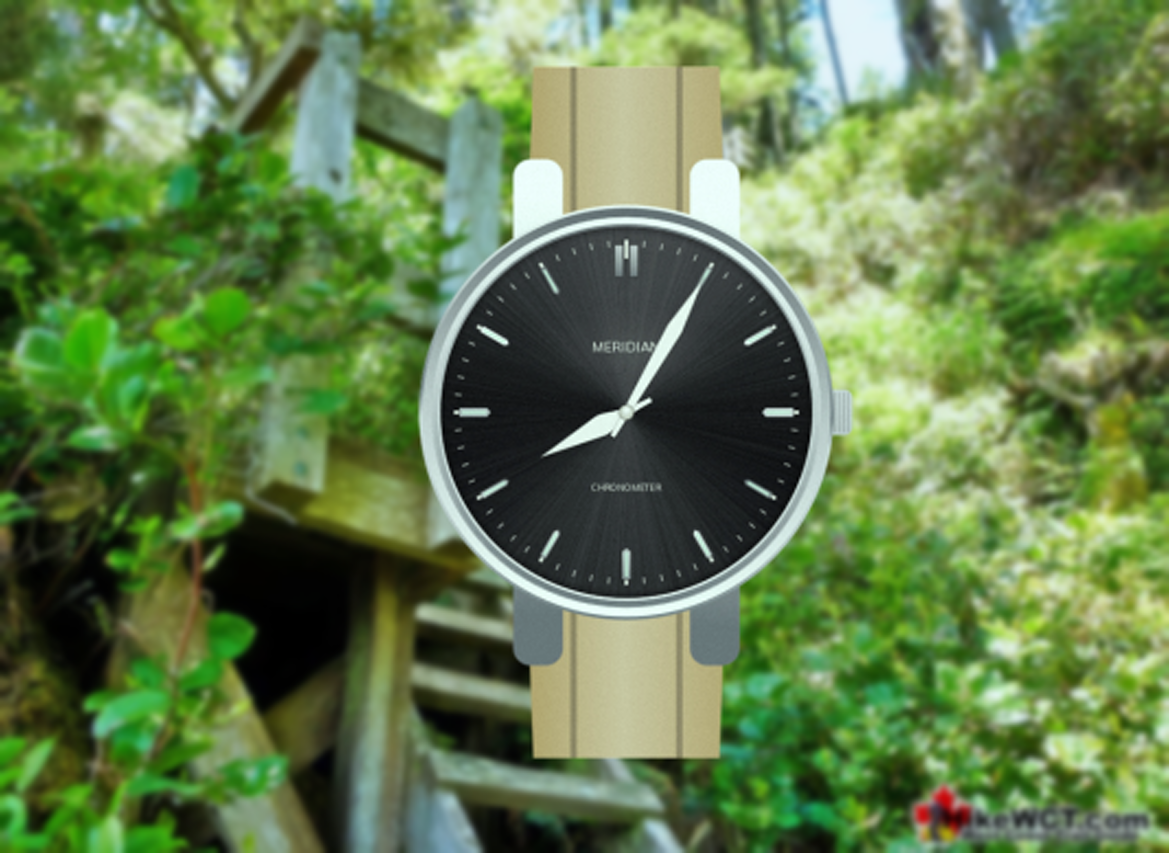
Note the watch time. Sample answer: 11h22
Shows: 8h05
